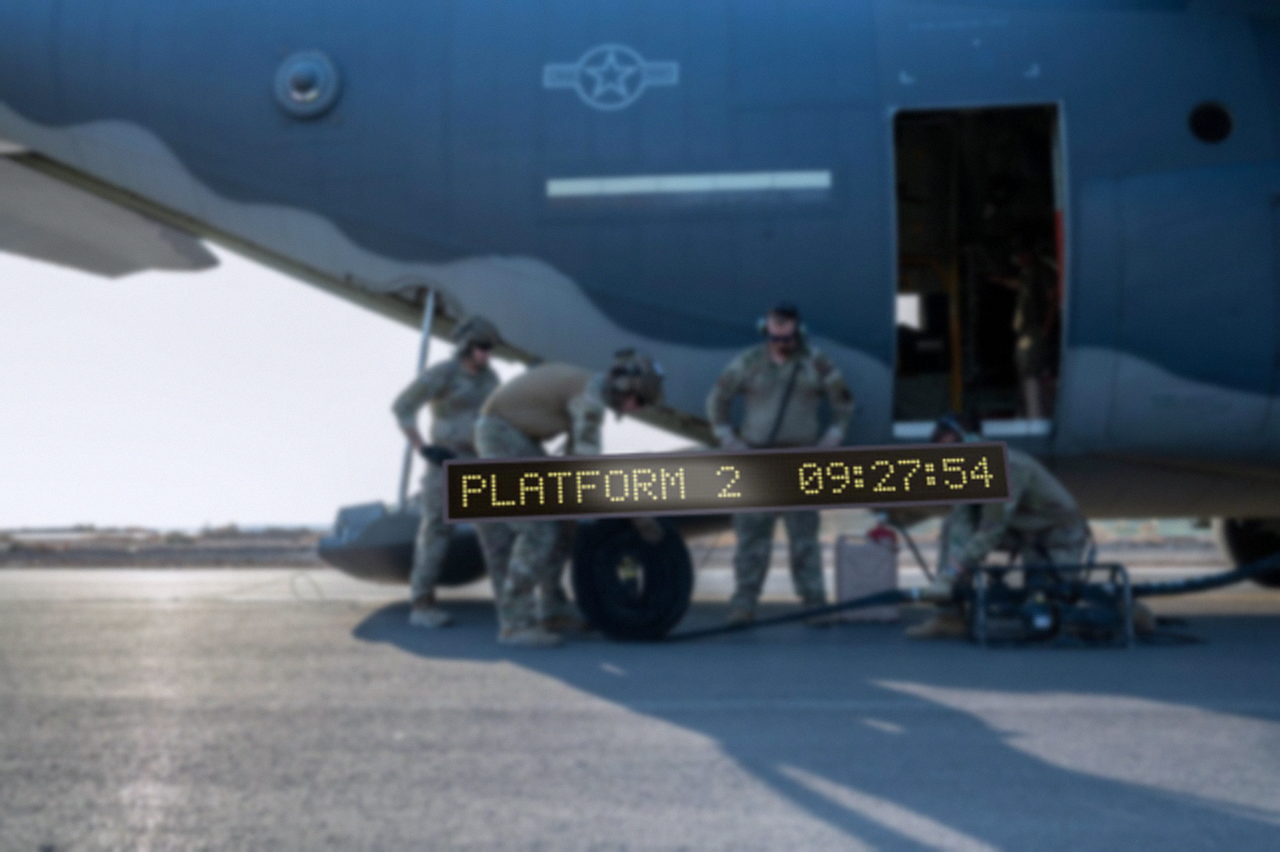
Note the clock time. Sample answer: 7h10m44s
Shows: 9h27m54s
